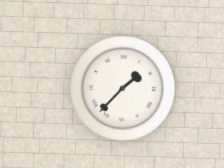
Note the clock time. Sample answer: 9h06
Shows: 1h37
